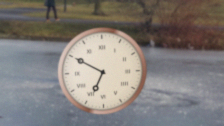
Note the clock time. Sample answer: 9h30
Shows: 6h50
